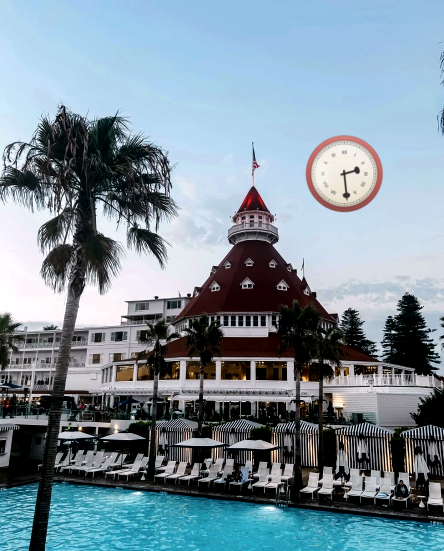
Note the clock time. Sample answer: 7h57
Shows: 2h29
